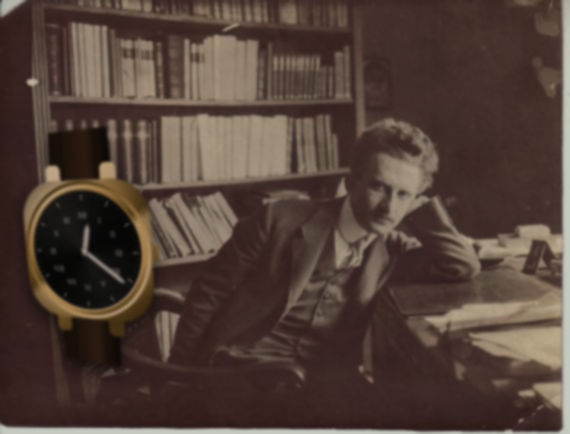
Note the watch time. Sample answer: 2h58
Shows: 12h21
